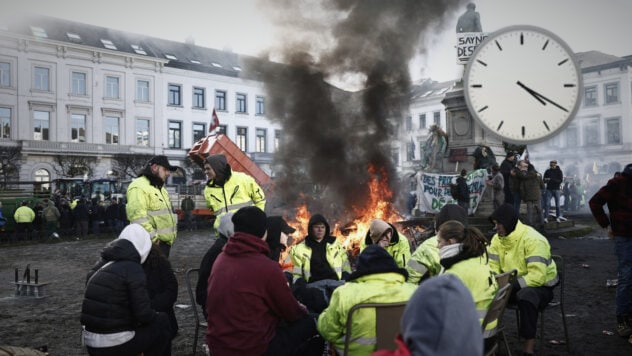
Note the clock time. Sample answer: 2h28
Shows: 4h20
